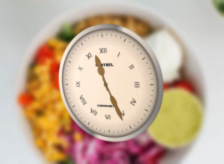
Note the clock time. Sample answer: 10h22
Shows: 11h26
